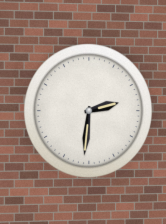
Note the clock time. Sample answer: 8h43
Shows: 2h31
